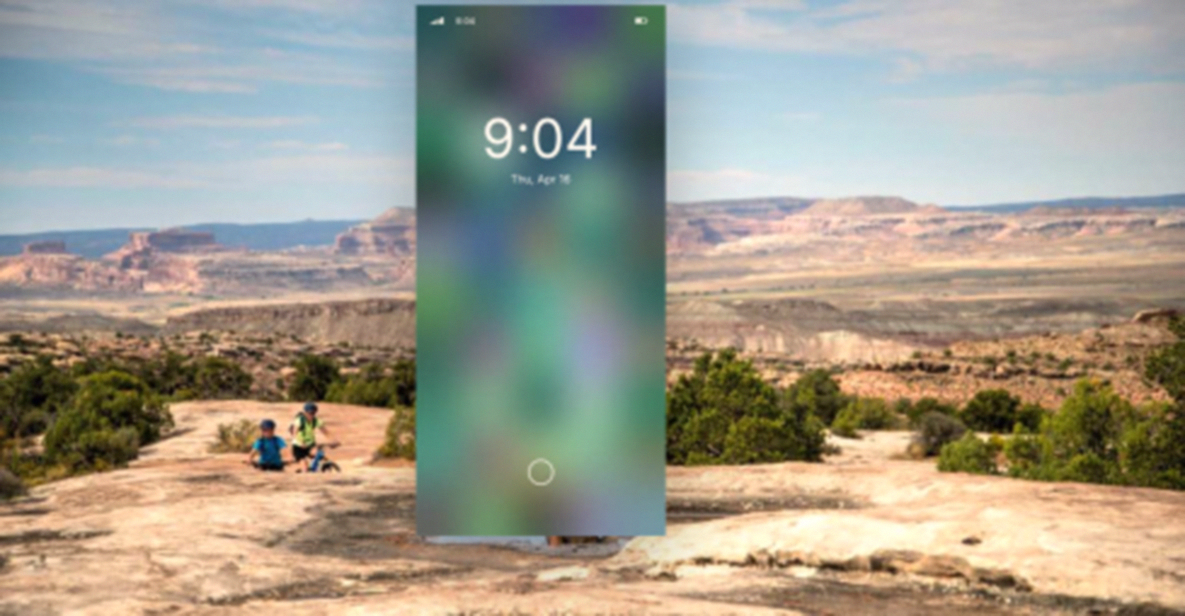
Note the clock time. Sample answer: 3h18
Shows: 9h04
